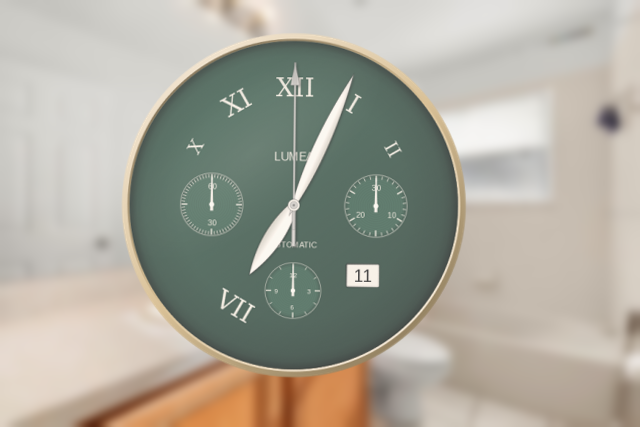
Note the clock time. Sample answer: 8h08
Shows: 7h04
